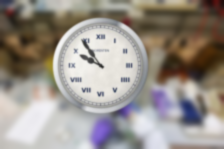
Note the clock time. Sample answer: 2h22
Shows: 9h54
